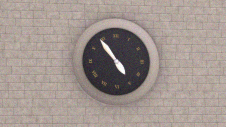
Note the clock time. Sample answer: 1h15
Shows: 4h54
